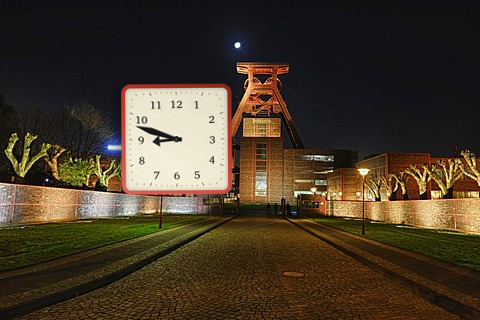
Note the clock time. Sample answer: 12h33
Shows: 8h48
